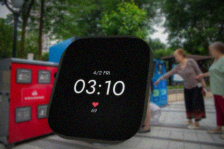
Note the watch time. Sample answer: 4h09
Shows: 3h10
